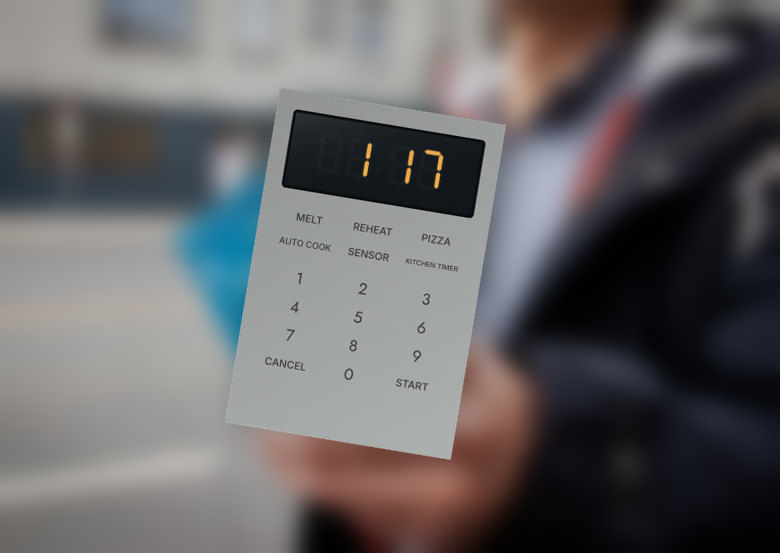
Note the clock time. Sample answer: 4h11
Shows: 1h17
